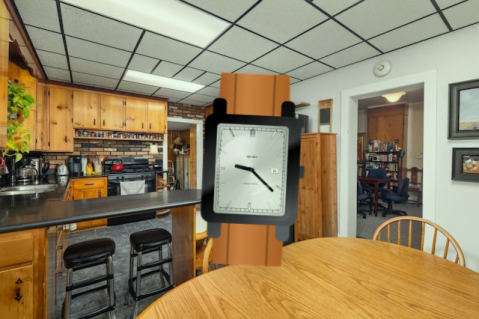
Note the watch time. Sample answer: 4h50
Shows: 9h22
